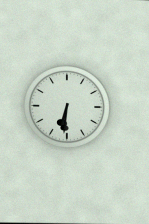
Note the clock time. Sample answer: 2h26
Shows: 6h31
